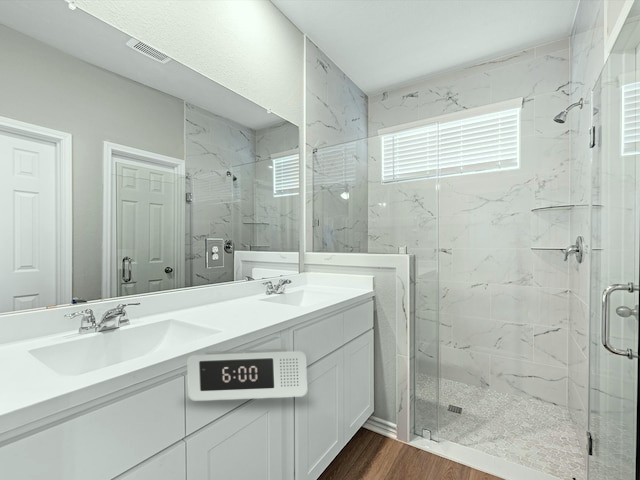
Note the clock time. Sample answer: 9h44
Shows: 6h00
